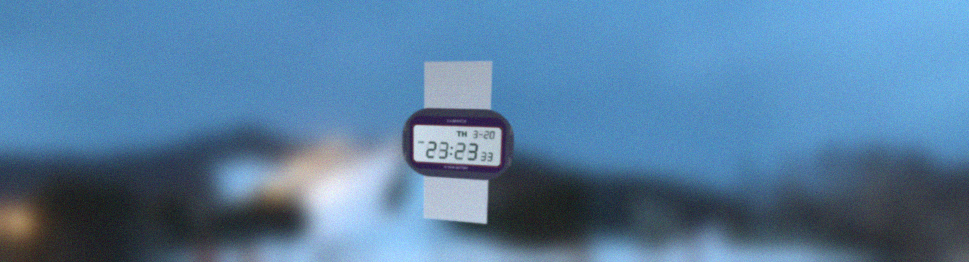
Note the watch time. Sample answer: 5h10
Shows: 23h23
